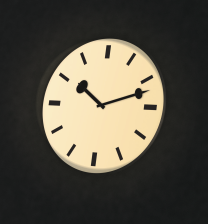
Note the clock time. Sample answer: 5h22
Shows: 10h12
